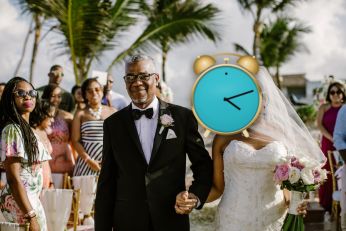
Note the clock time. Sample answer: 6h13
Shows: 4h12
